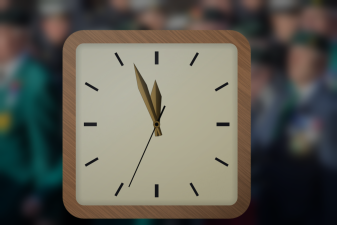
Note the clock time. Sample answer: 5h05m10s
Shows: 11h56m34s
